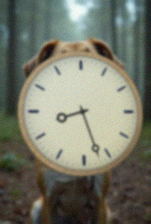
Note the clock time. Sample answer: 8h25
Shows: 8h27
